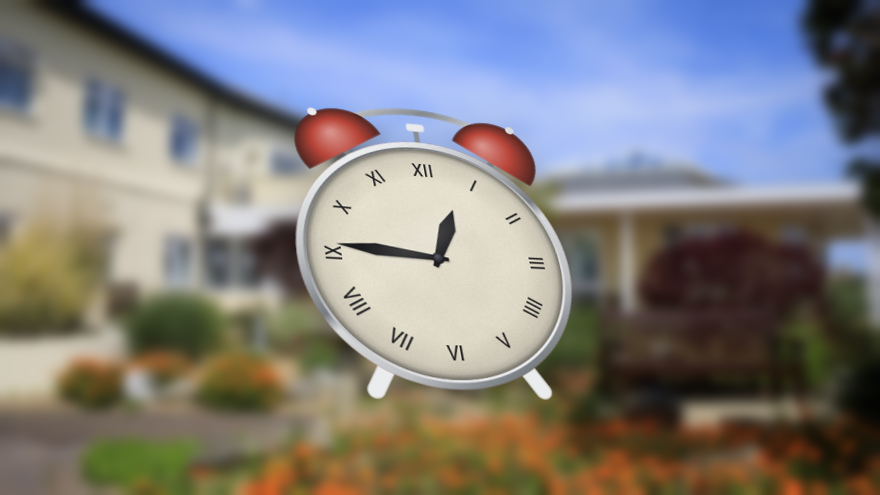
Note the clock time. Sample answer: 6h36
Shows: 12h46
